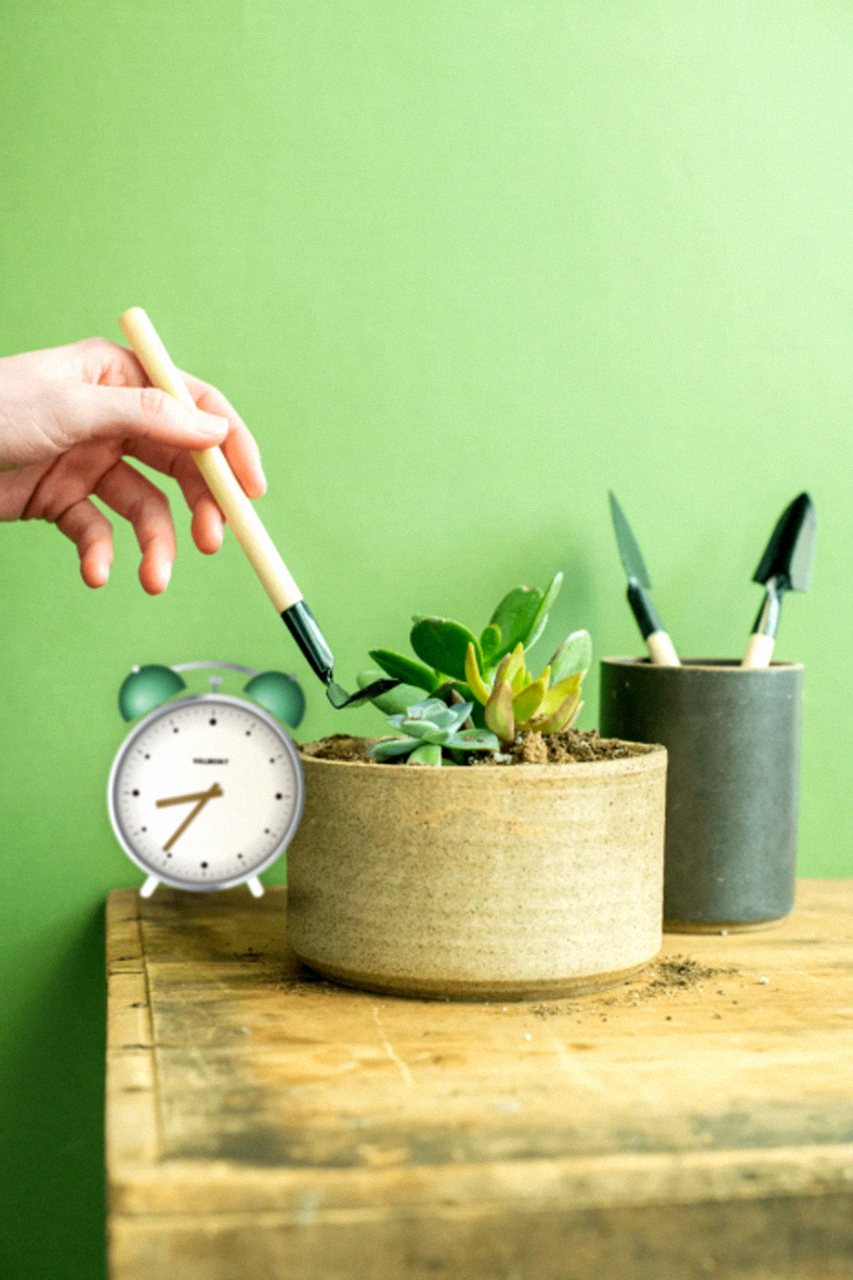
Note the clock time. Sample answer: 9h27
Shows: 8h36
